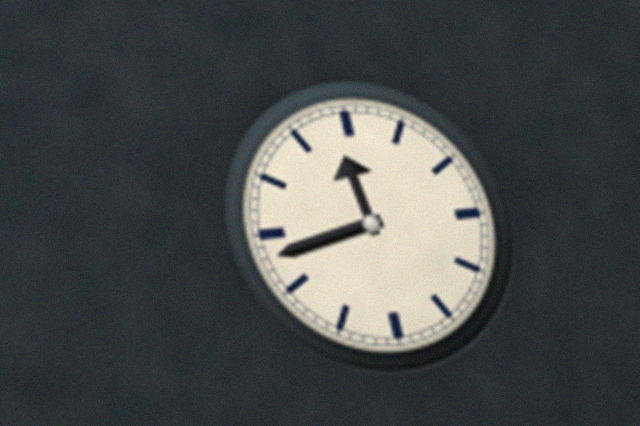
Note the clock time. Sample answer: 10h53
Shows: 11h43
